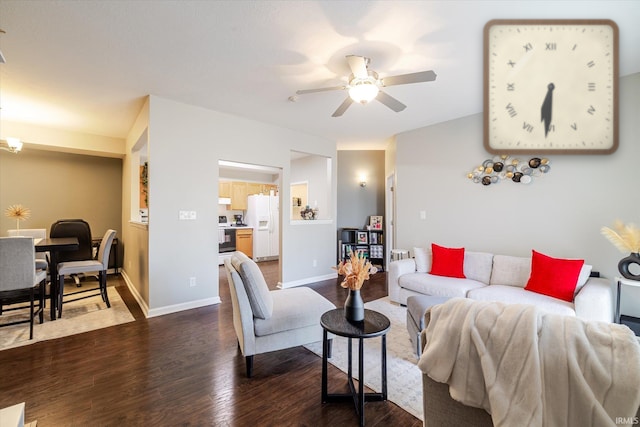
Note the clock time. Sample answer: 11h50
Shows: 6h31
